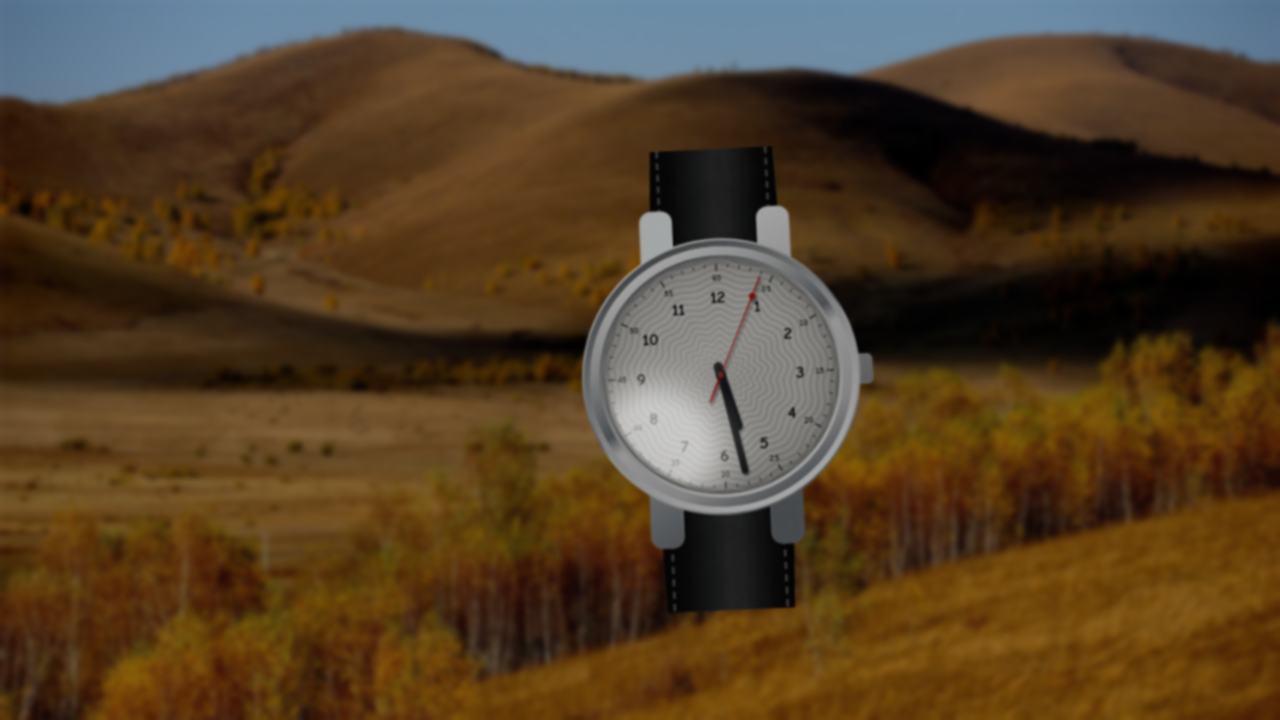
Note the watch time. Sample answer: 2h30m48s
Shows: 5h28m04s
